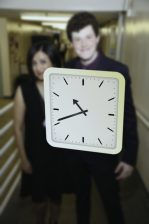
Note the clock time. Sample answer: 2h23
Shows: 10h41
